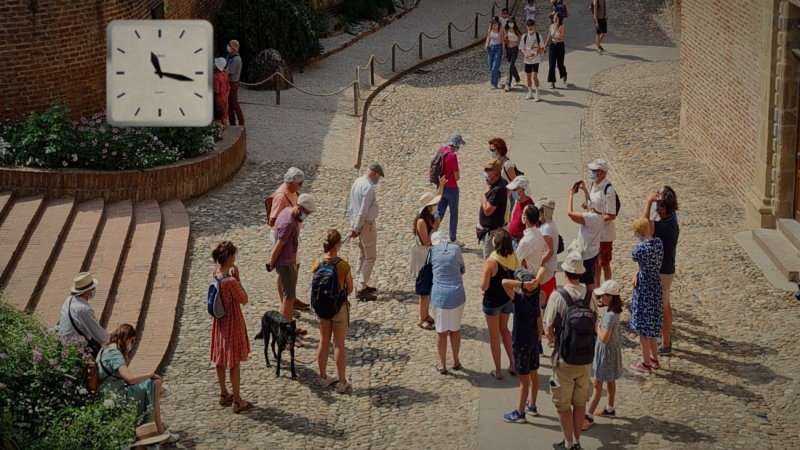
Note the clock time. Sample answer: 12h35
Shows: 11h17
